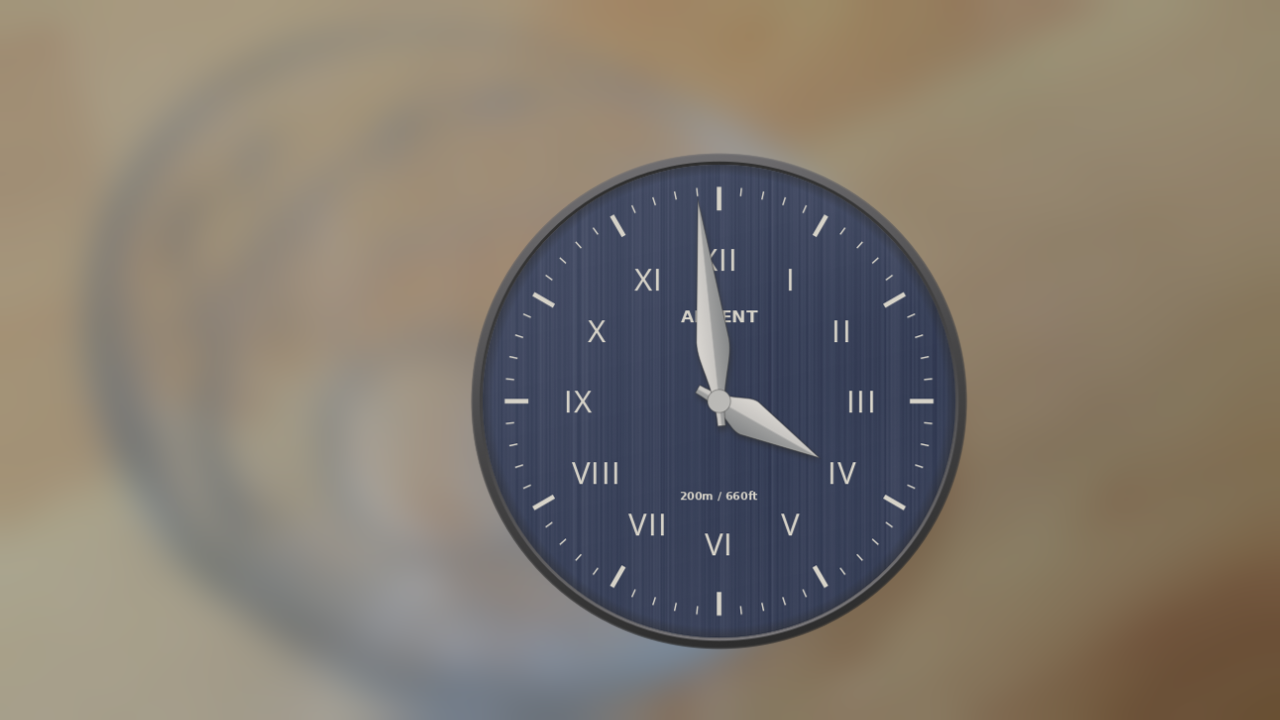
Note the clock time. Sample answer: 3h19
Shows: 3h59
